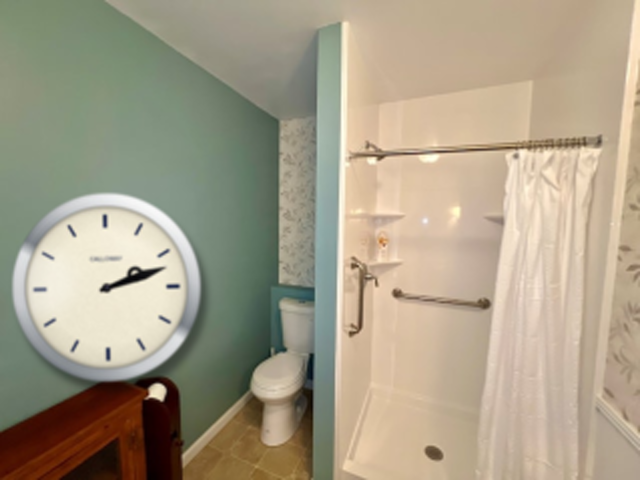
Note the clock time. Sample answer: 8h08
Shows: 2h12
